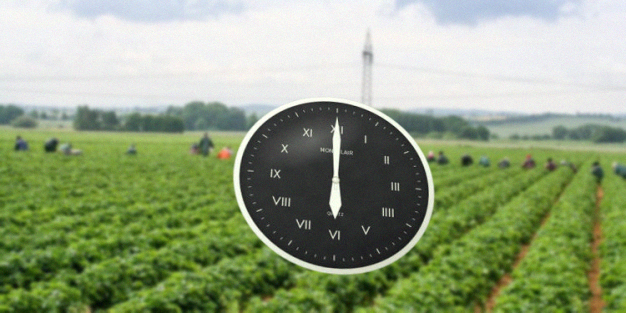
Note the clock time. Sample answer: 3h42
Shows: 6h00
